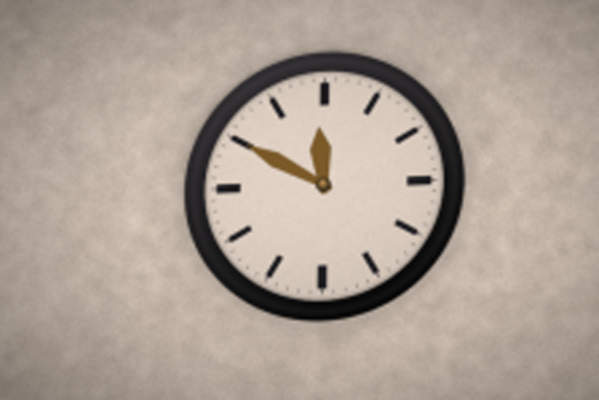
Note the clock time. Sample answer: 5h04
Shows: 11h50
